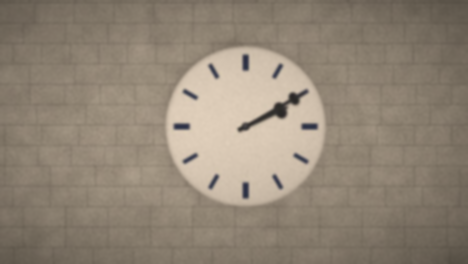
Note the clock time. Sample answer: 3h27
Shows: 2h10
